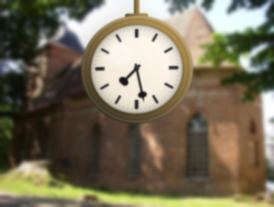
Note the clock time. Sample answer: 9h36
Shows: 7h28
